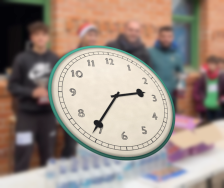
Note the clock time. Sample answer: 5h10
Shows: 2h36
